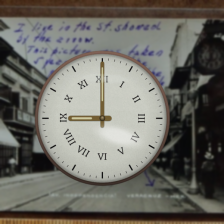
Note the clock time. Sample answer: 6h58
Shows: 9h00
